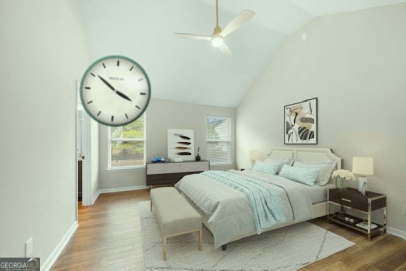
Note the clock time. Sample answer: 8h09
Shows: 3h51
